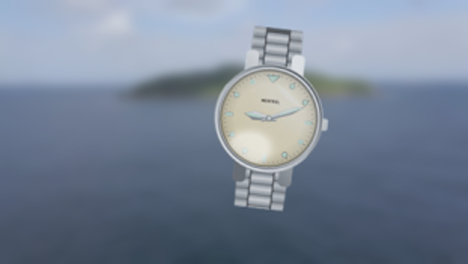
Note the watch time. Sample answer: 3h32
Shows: 9h11
